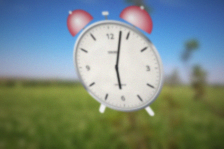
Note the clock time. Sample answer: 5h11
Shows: 6h03
